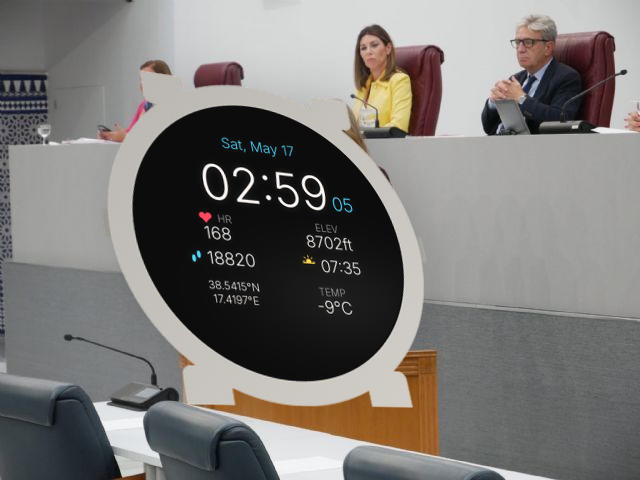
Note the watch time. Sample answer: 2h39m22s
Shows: 2h59m05s
